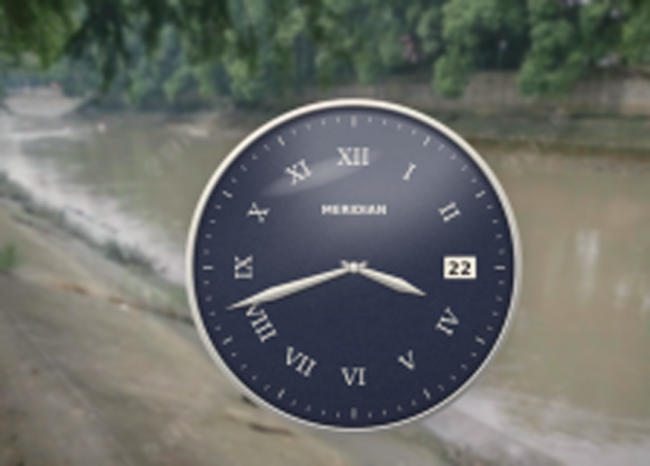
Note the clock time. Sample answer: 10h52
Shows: 3h42
